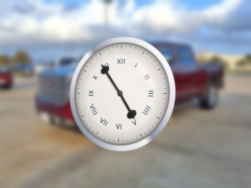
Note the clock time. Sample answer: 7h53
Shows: 4h54
